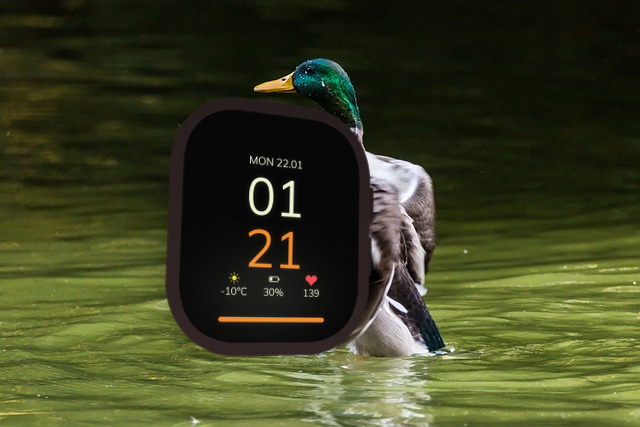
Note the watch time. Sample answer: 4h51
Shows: 1h21
